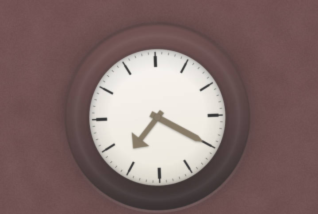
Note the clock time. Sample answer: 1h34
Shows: 7h20
